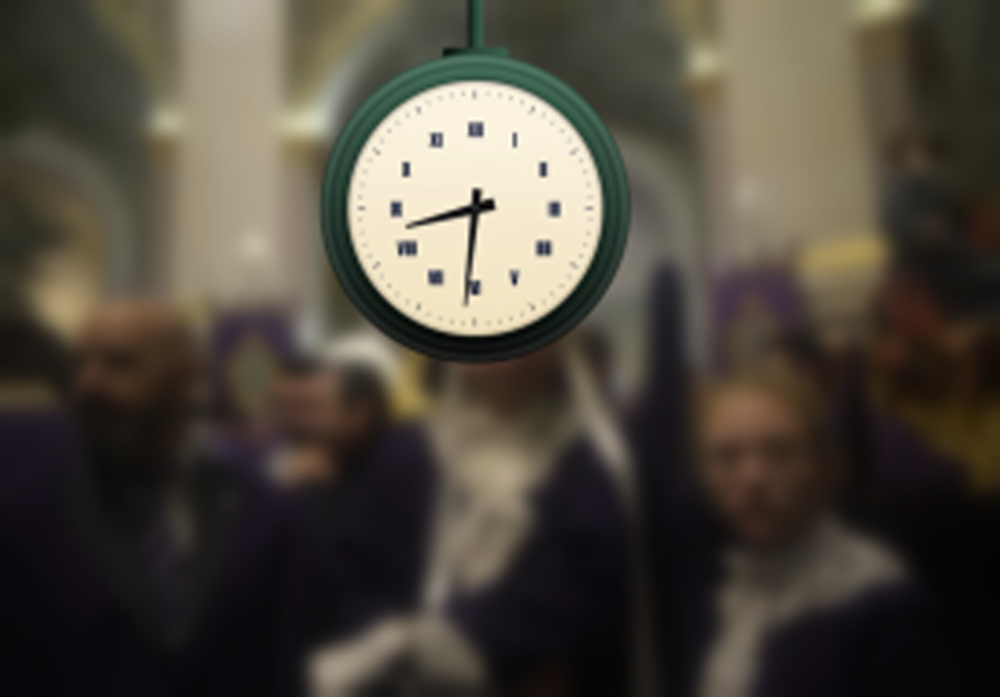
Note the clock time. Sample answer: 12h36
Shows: 8h31
